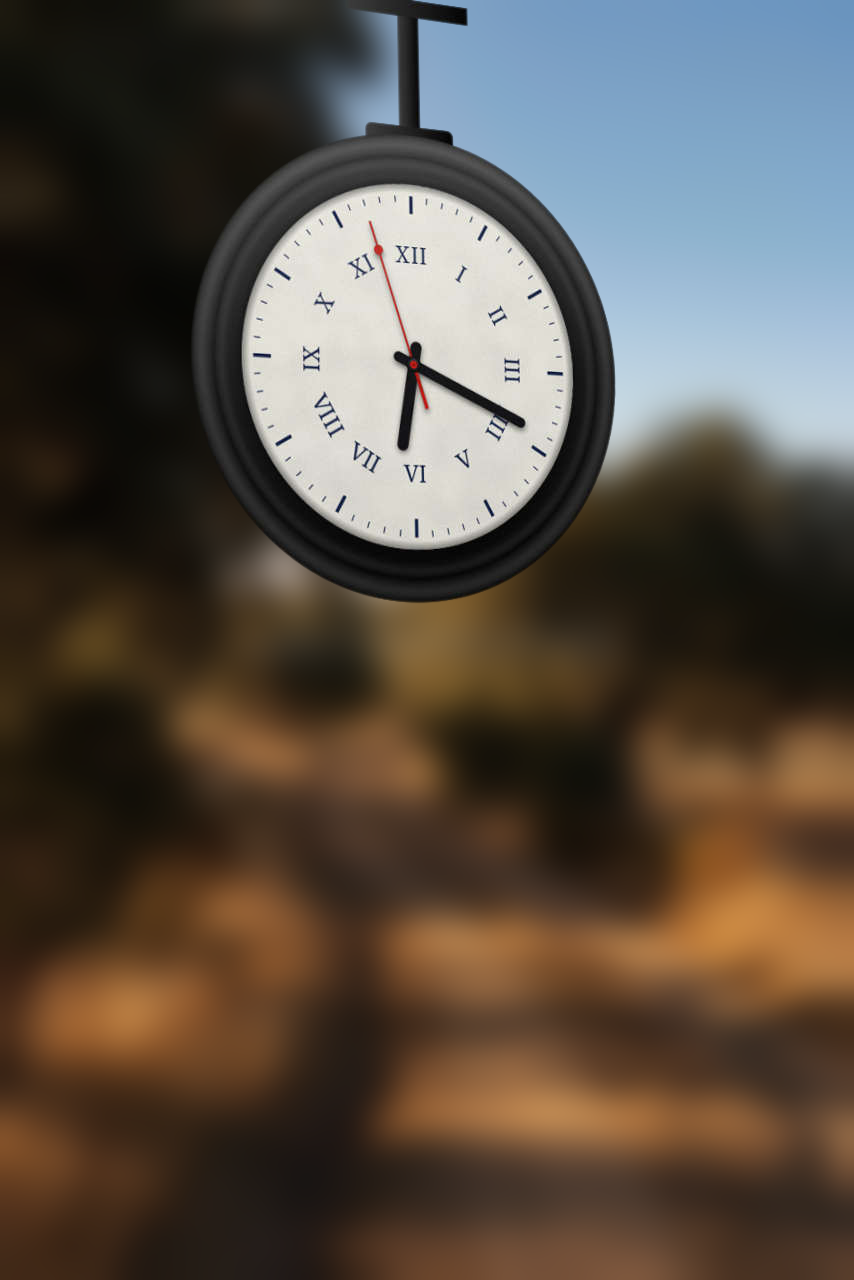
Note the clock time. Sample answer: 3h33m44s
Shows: 6h18m57s
